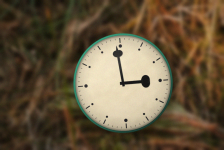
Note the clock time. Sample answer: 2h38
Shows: 2h59
